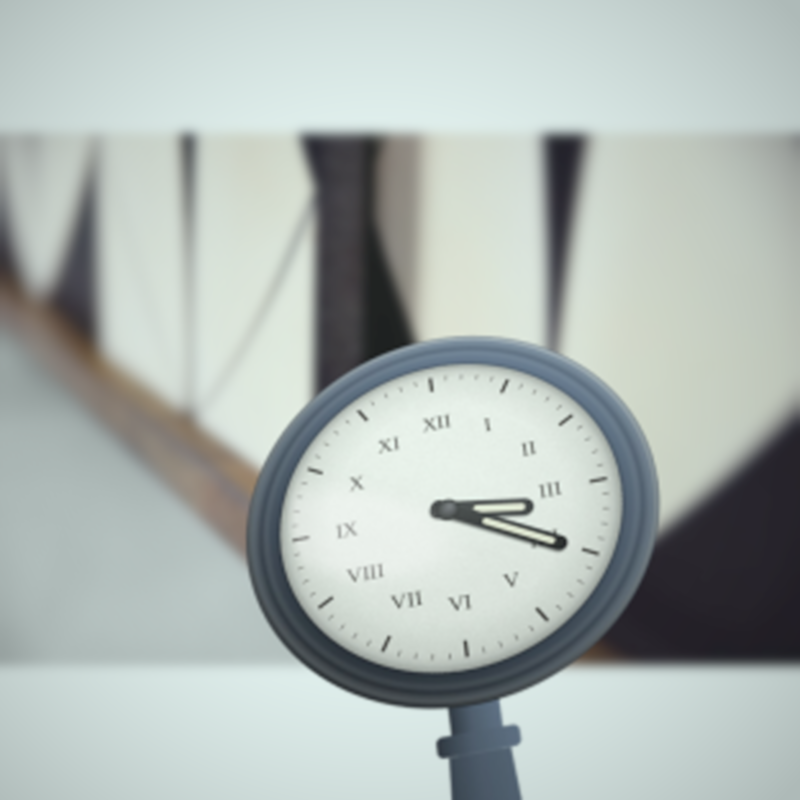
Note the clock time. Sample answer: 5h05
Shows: 3h20
